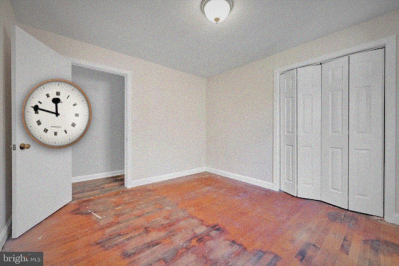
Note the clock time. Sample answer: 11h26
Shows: 11h47
